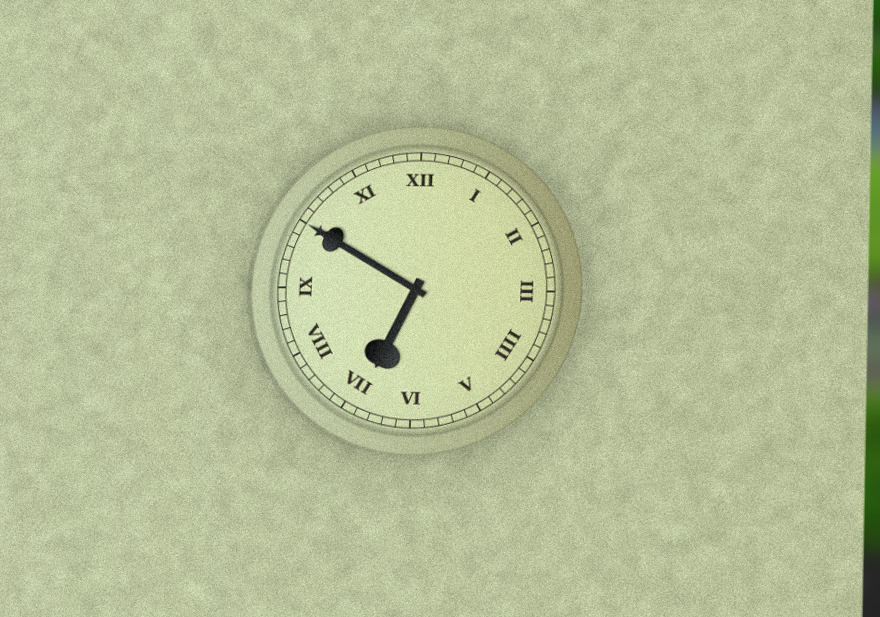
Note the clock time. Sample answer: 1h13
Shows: 6h50
